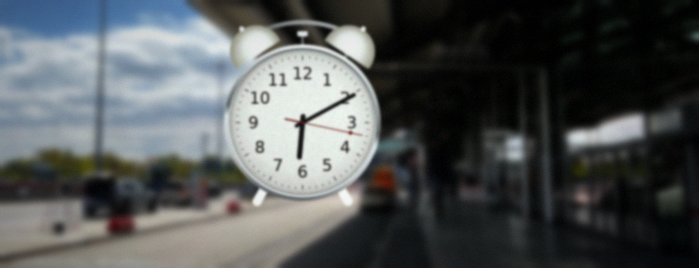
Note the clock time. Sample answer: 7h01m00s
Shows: 6h10m17s
